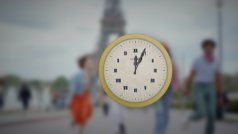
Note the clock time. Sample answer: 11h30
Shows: 12h04
